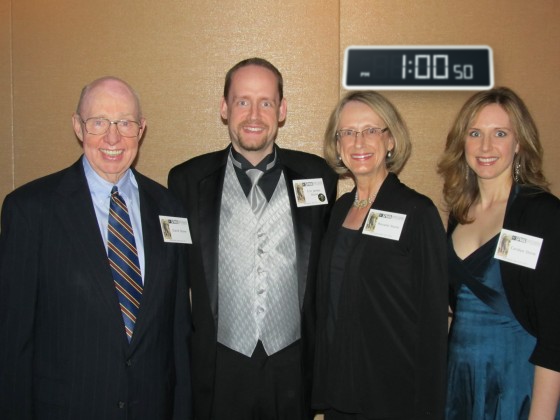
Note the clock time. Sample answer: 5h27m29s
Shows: 1h00m50s
